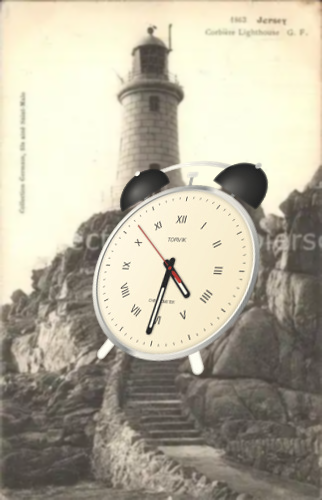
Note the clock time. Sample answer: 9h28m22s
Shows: 4h30m52s
